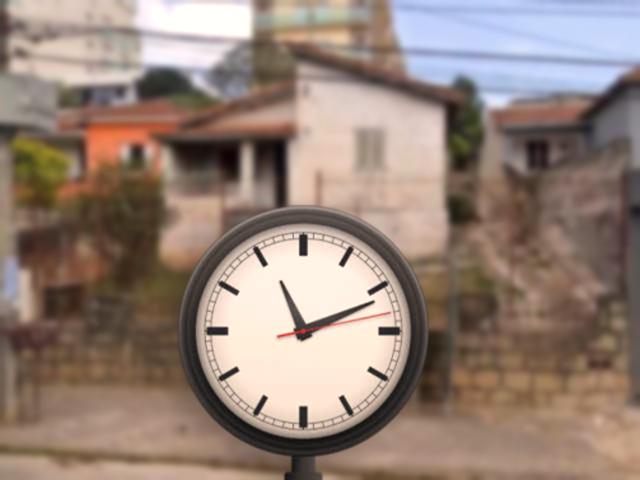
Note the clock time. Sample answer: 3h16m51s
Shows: 11h11m13s
